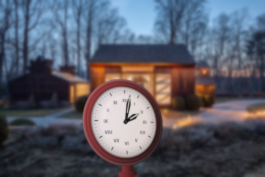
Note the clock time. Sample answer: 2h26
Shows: 2h02
